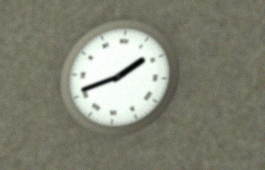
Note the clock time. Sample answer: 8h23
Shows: 1h41
